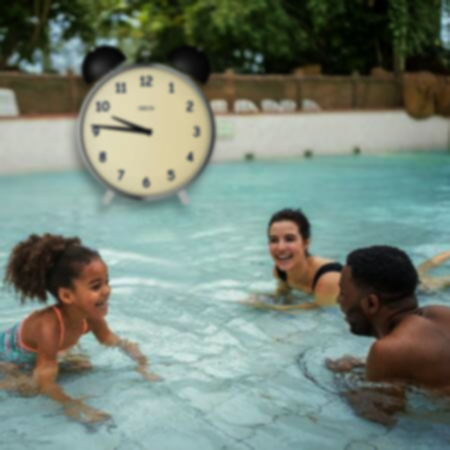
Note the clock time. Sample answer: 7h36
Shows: 9h46
